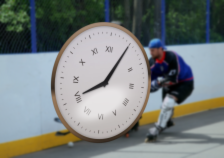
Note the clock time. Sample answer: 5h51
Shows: 8h05
